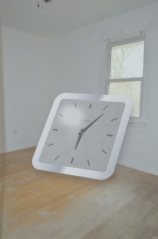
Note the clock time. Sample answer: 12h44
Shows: 6h06
